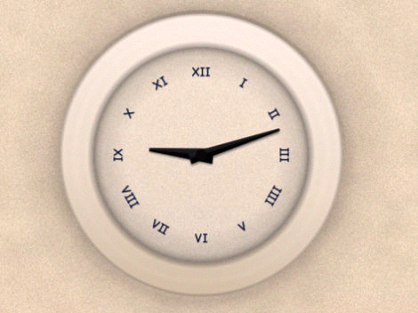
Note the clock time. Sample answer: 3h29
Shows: 9h12
